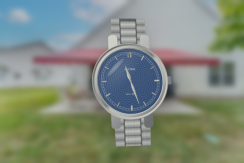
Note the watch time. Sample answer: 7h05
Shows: 11h27
